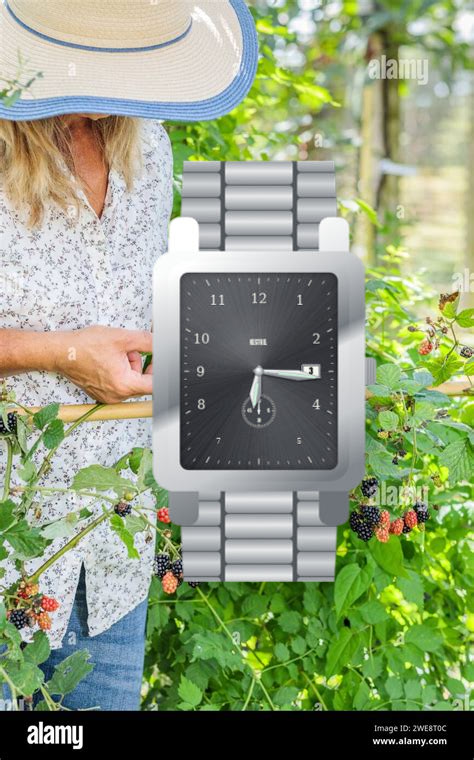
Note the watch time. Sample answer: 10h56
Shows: 6h16
